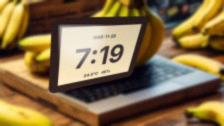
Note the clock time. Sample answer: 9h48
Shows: 7h19
